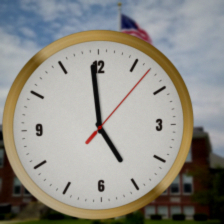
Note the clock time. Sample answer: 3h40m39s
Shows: 4h59m07s
